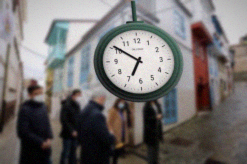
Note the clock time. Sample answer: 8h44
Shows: 6h51
